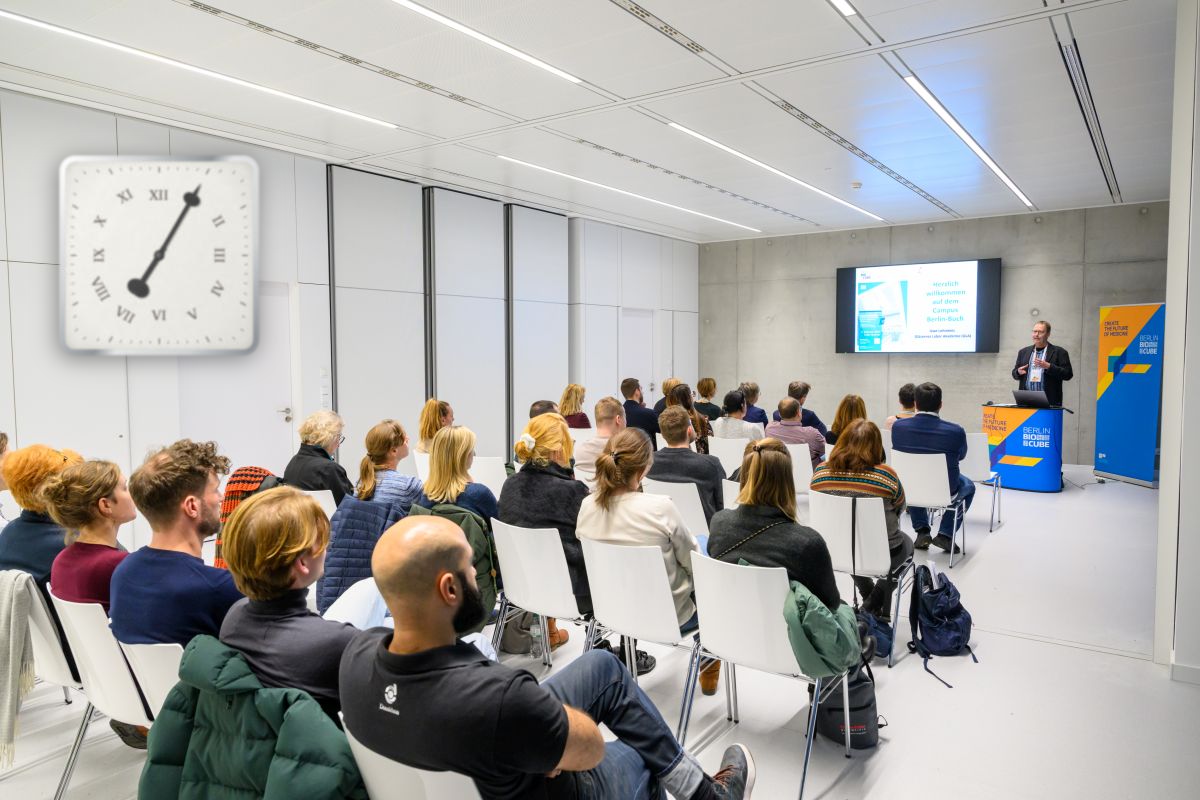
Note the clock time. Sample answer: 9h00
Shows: 7h05
